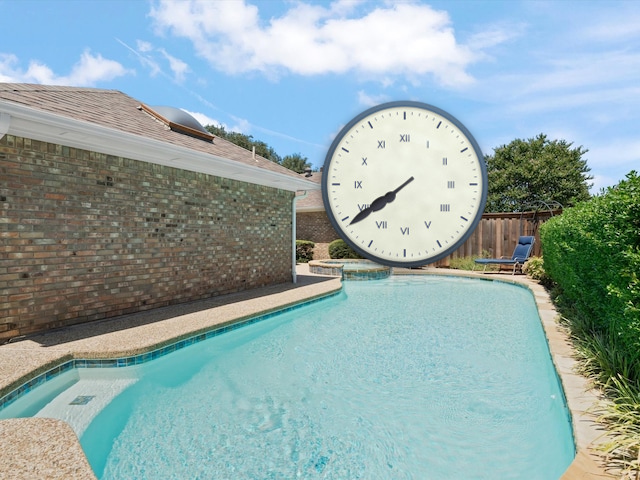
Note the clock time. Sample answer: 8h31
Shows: 7h39
